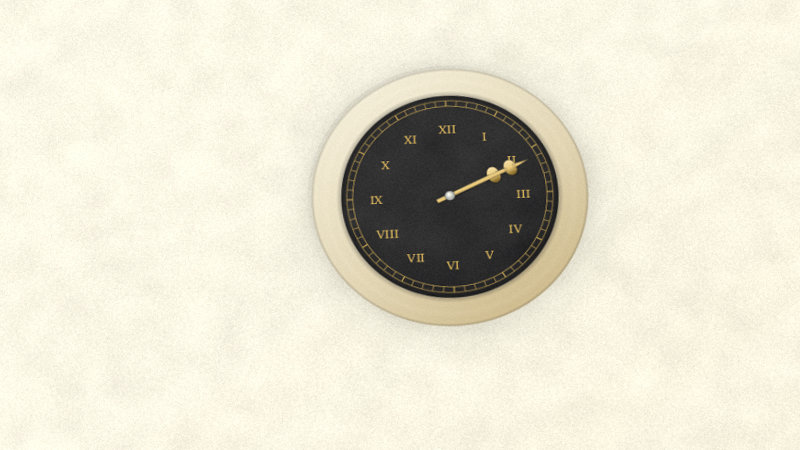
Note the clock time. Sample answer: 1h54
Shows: 2h11
